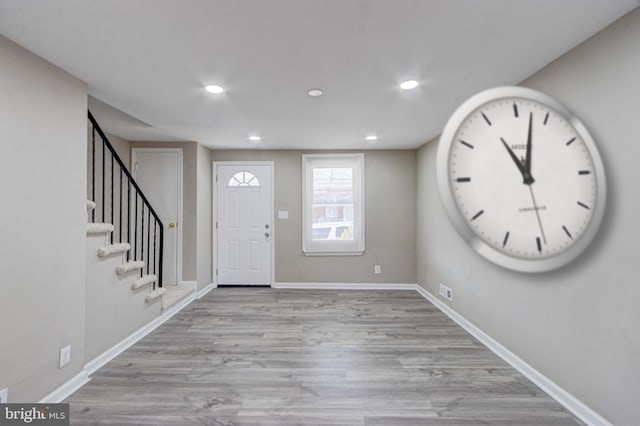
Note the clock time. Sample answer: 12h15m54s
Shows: 11h02m29s
